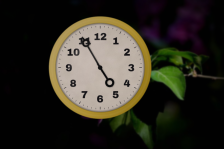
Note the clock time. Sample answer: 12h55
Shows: 4h55
